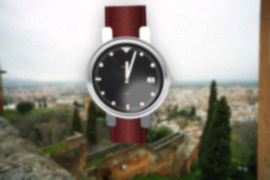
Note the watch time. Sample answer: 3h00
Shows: 12h03
